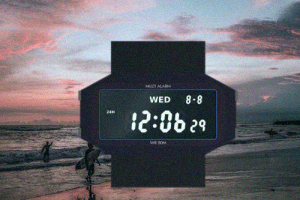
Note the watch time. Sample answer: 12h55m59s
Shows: 12h06m29s
